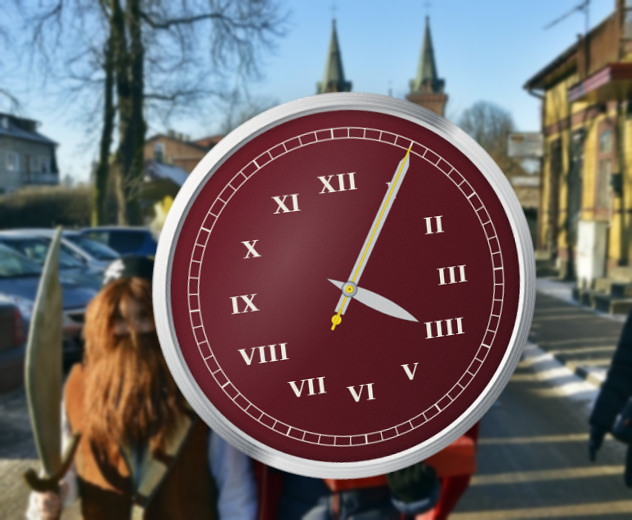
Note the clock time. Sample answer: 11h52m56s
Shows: 4h05m05s
